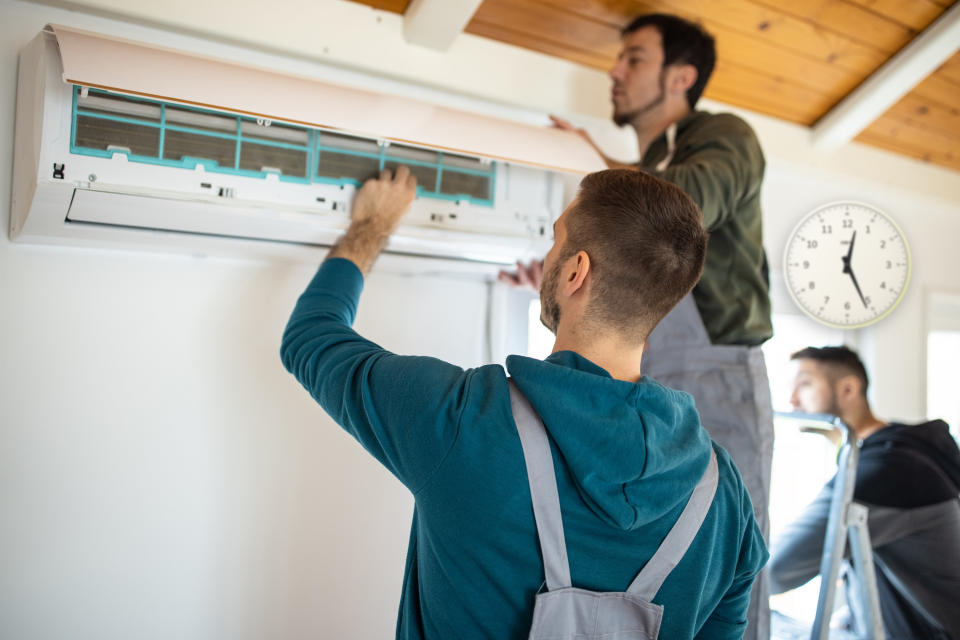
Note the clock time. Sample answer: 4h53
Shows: 12h26
